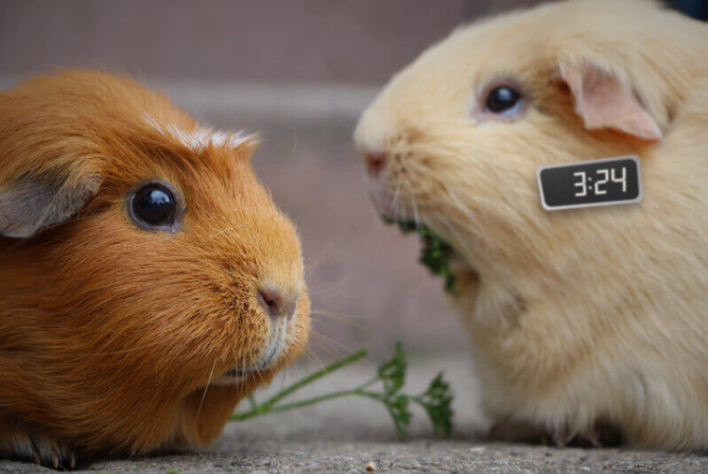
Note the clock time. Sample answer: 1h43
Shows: 3h24
